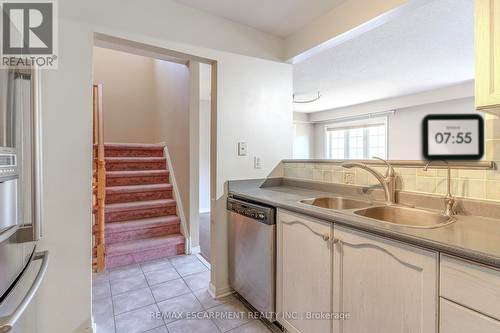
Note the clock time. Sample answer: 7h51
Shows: 7h55
